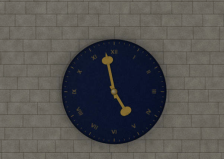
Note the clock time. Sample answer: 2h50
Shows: 4h58
